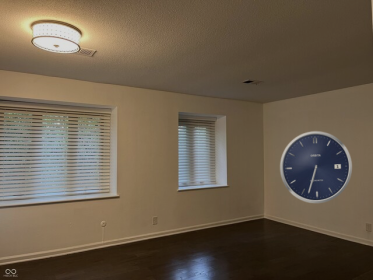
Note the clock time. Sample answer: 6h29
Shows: 6h33
